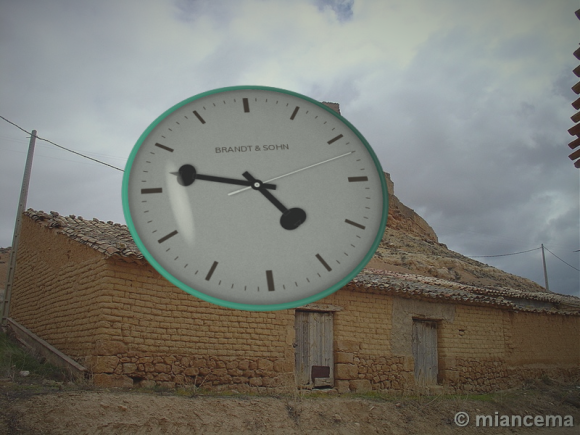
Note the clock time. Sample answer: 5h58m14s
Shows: 4h47m12s
